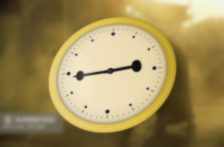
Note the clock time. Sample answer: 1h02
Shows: 2h44
